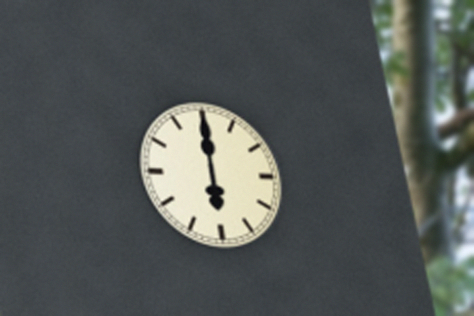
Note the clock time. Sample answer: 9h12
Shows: 6h00
